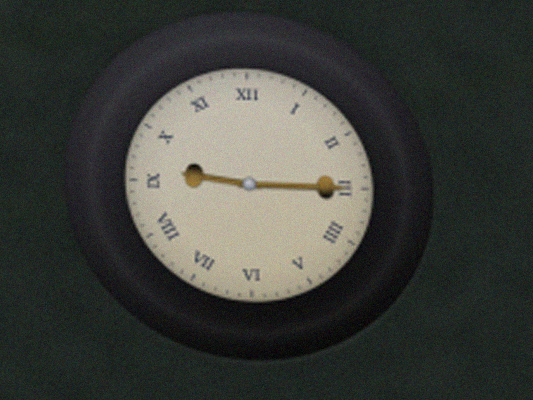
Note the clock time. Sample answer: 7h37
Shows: 9h15
